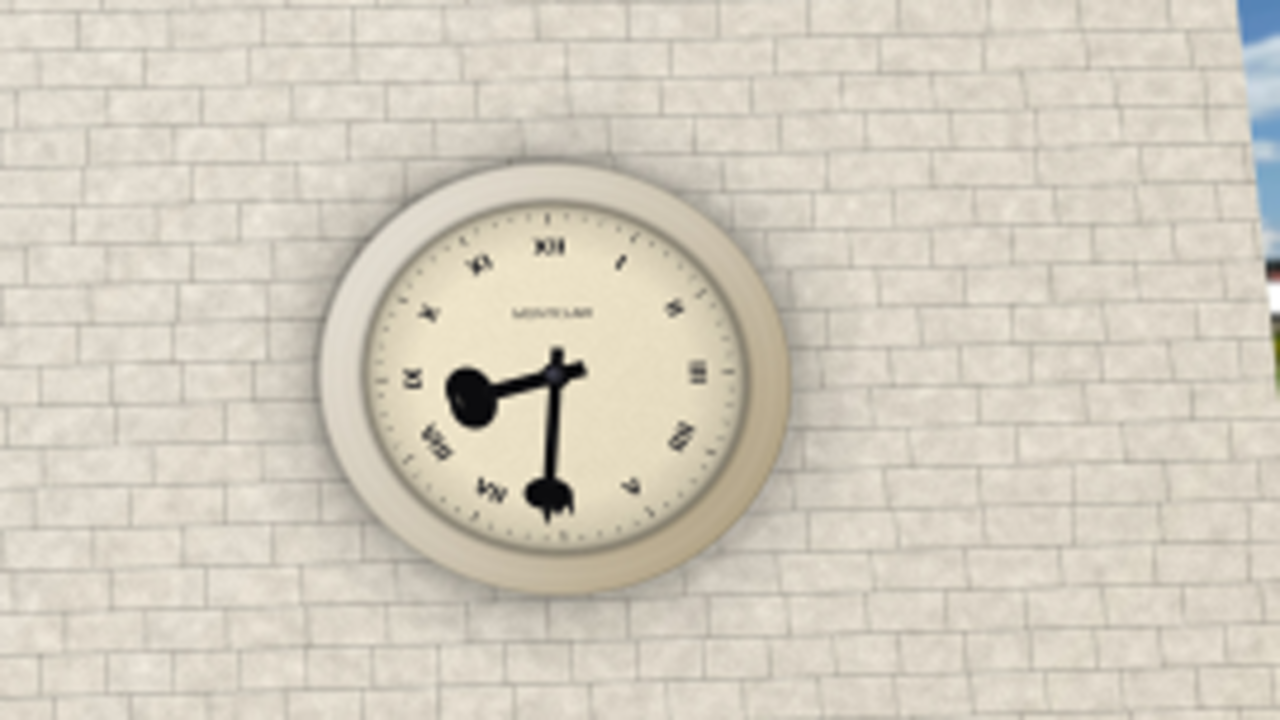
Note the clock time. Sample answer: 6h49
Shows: 8h31
